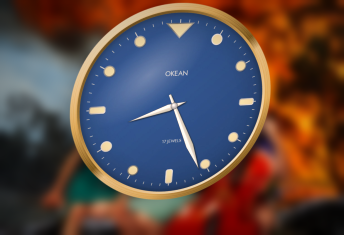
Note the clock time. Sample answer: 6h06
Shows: 8h26
